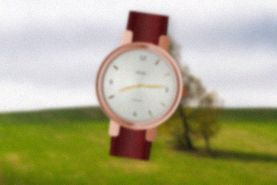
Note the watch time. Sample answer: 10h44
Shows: 8h14
